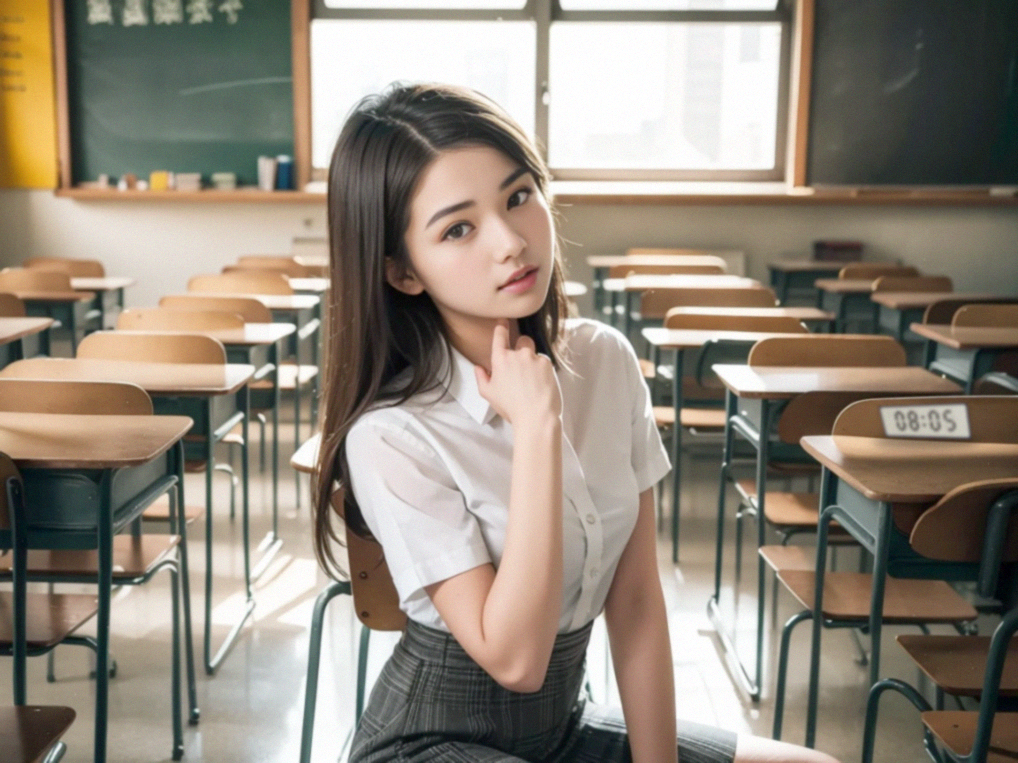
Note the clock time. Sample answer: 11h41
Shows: 8h05
